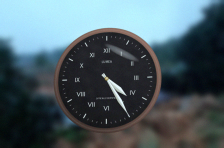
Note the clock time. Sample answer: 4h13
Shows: 4h25
